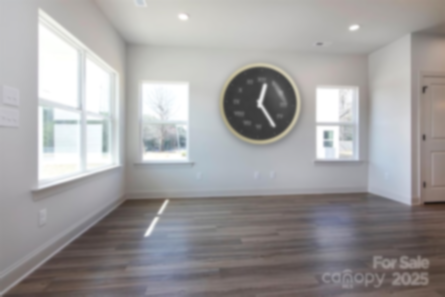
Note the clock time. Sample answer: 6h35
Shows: 12h24
